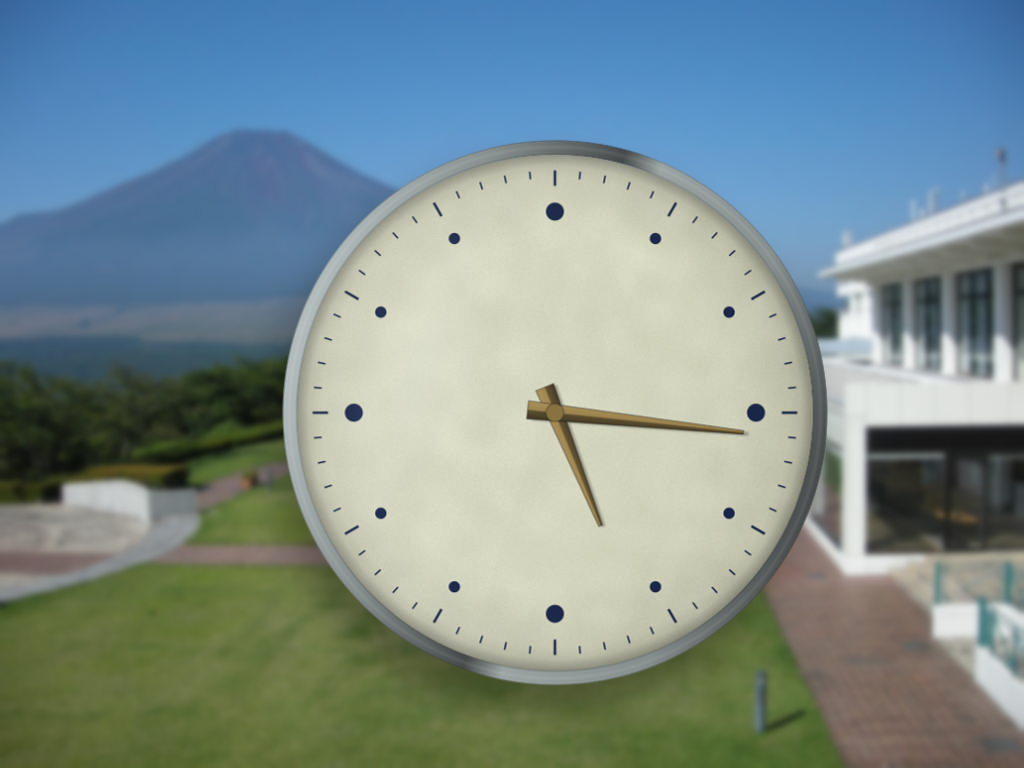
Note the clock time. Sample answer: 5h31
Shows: 5h16
